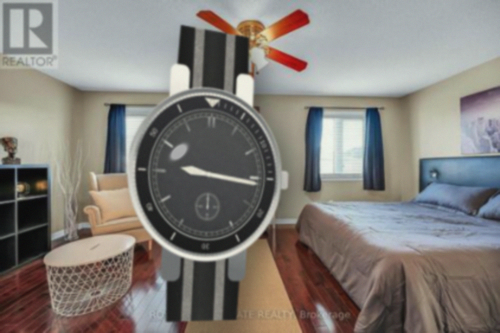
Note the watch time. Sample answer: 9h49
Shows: 9h16
